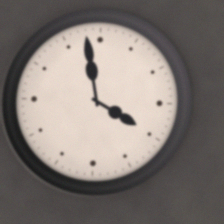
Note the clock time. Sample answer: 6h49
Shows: 3h58
